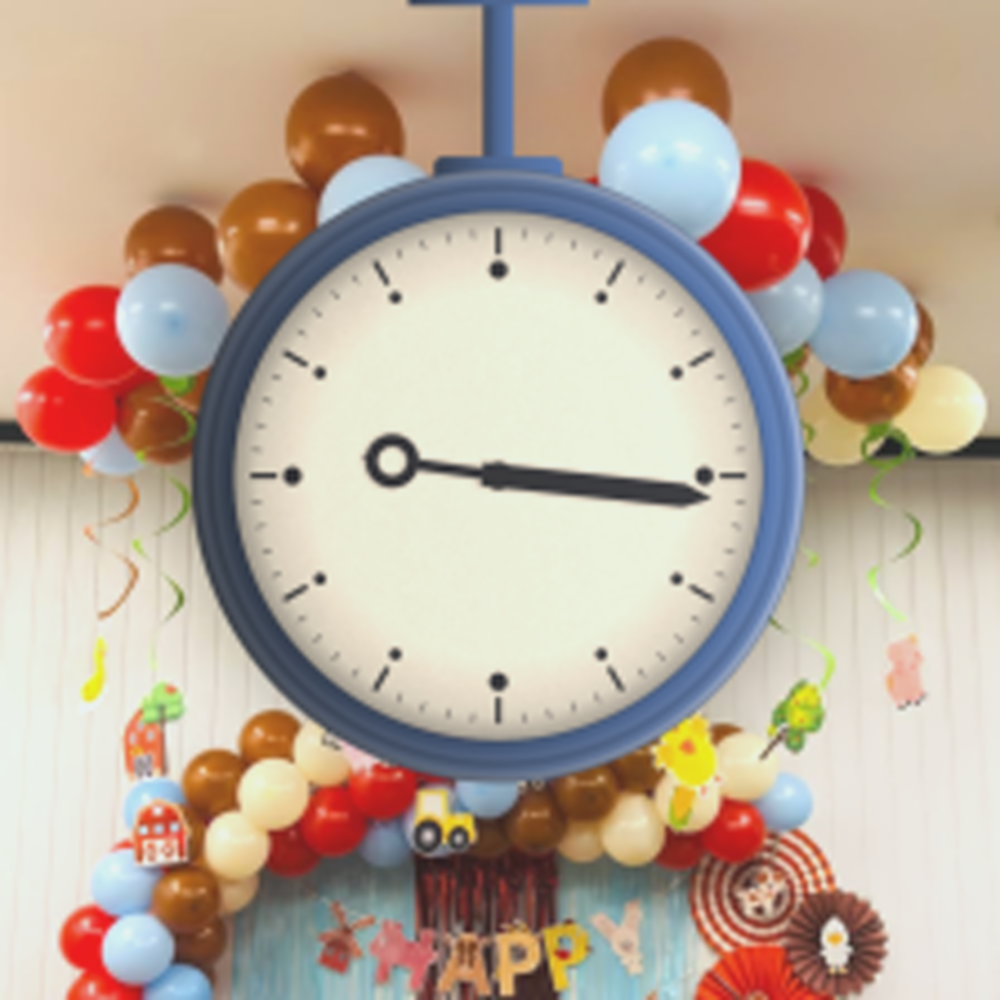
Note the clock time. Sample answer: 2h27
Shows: 9h16
